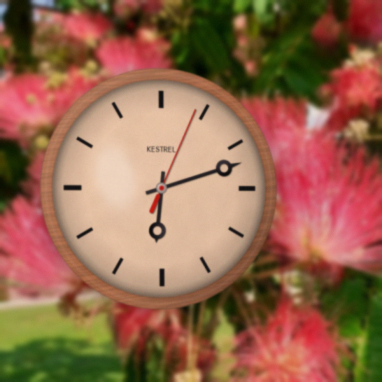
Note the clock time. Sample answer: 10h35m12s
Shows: 6h12m04s
